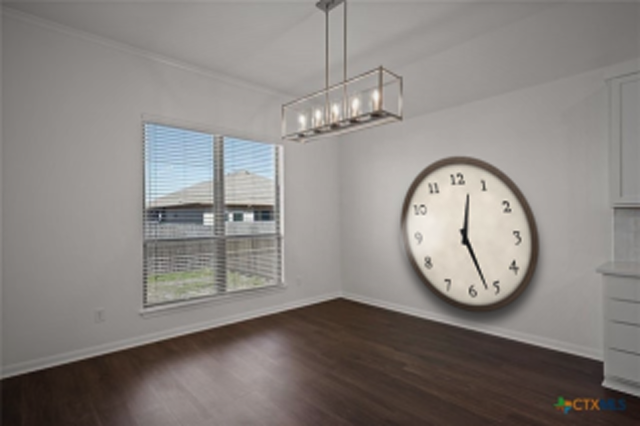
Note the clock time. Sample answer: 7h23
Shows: 12h27
